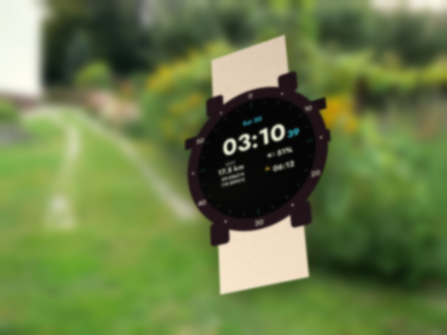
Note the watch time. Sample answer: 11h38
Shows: 3h10
